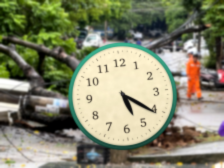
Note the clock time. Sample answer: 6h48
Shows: 5h21
